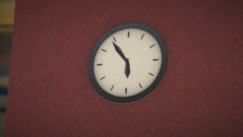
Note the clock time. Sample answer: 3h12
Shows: 5h54
